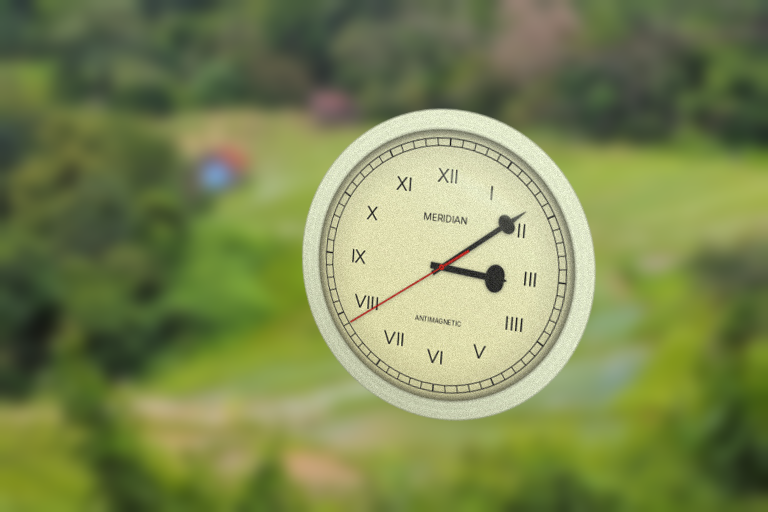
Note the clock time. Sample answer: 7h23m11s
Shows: 3h08m39s
